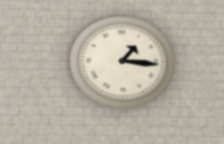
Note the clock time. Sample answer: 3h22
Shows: 1h16
